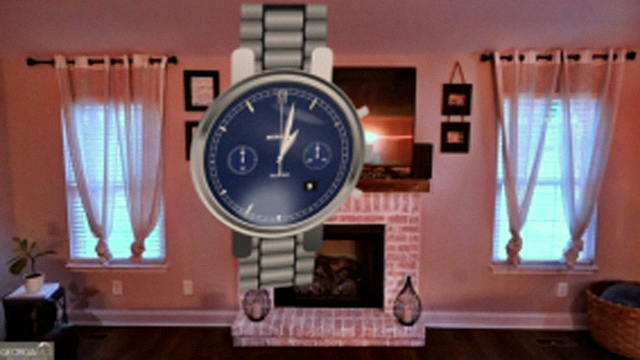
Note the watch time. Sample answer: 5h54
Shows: 1h02
